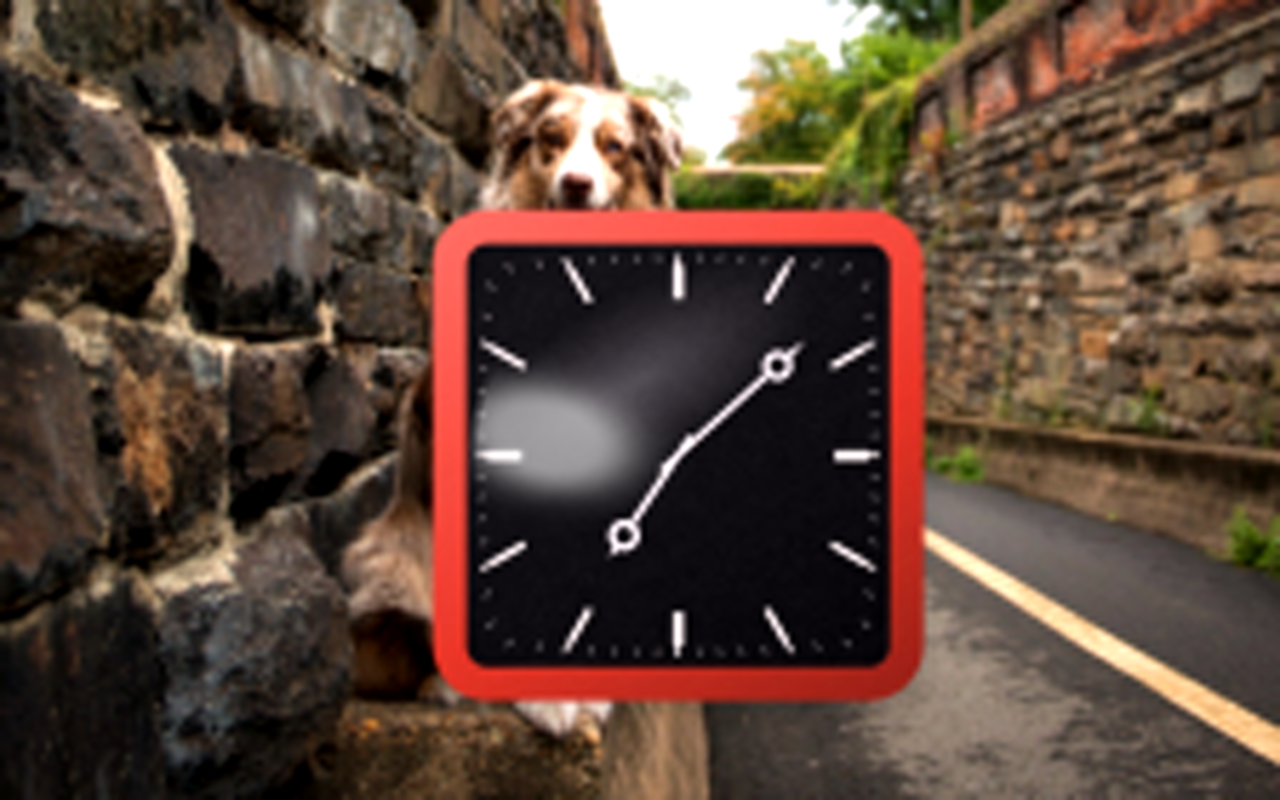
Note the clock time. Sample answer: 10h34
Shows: 7h08
